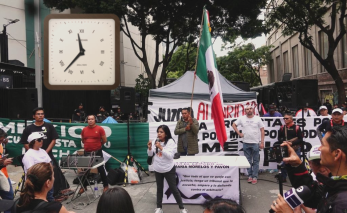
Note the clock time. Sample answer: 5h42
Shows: 11h37
